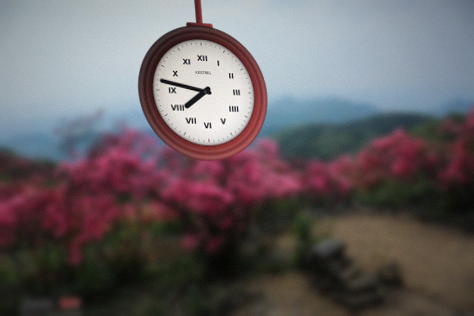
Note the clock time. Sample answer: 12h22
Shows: 7h47
